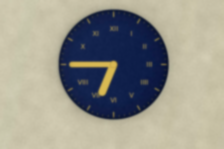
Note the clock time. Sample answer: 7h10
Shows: 6h45
